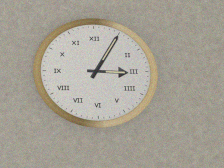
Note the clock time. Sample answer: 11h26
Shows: 3h05
